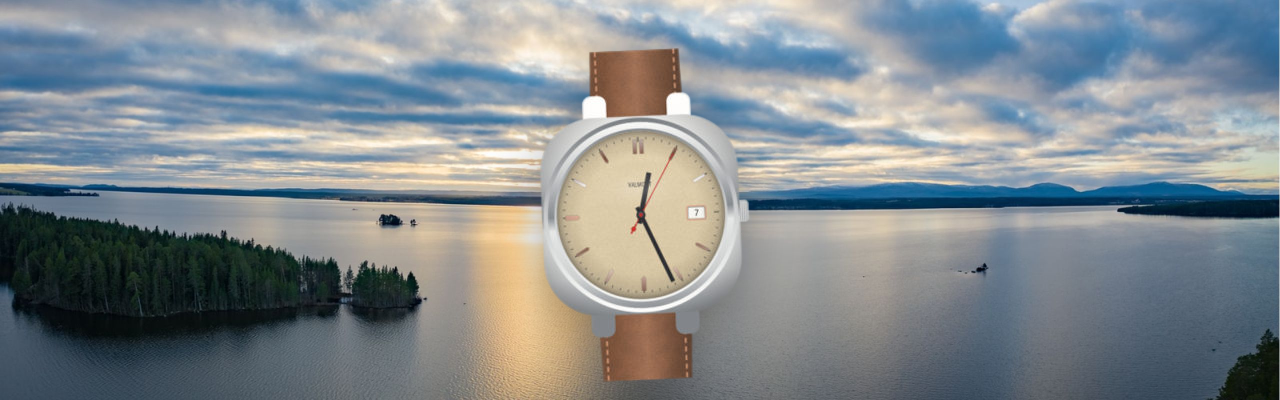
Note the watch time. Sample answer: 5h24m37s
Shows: 12h26m05s
